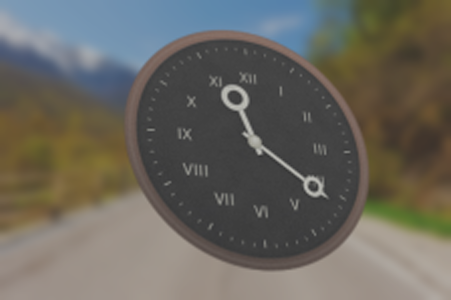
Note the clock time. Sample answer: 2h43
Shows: 11h21
